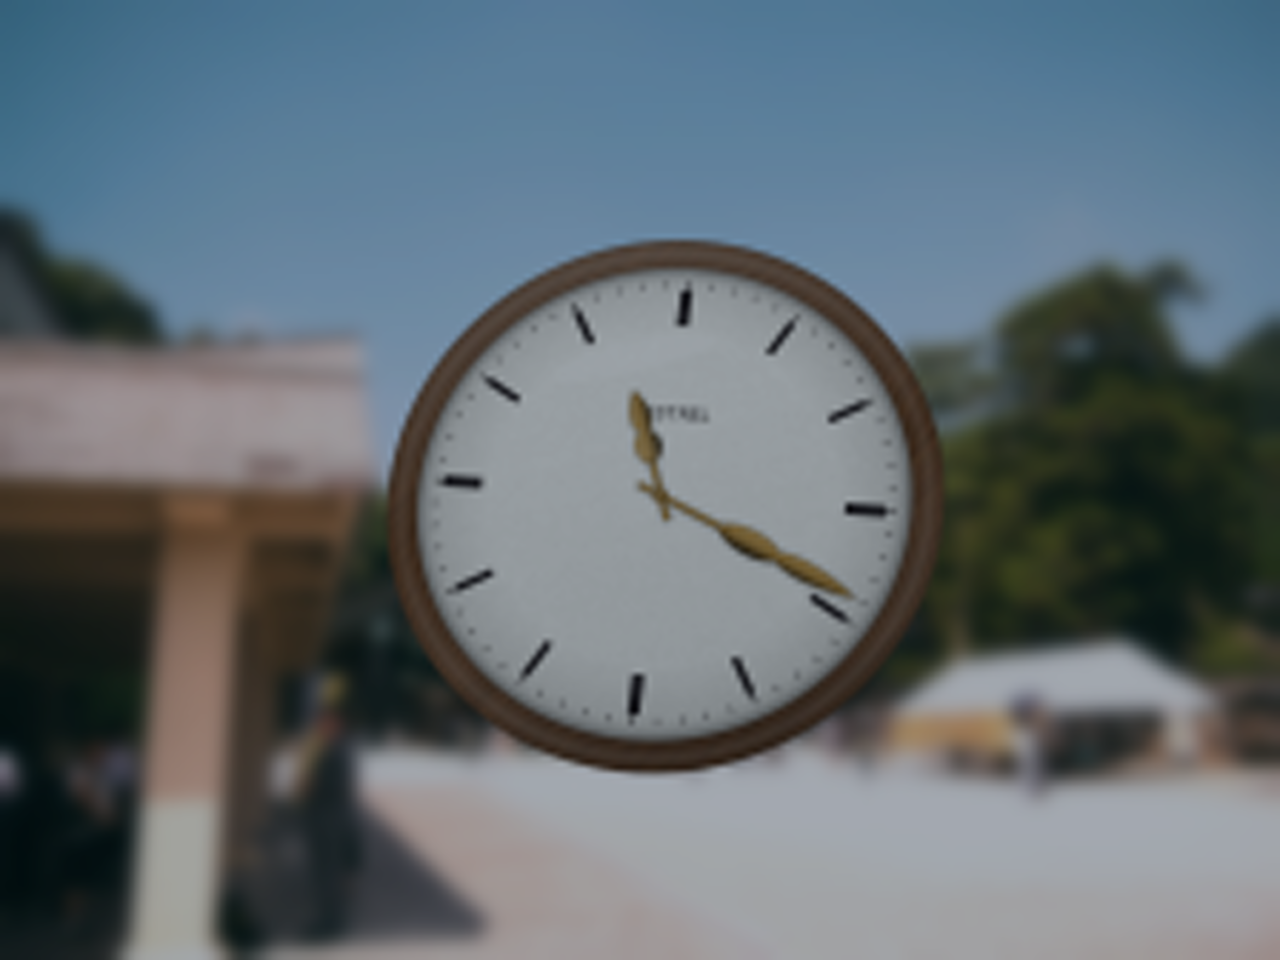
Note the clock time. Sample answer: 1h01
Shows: 11h19
